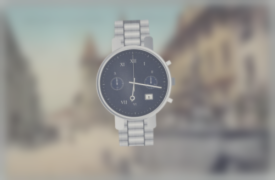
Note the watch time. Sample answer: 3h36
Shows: 6h17
